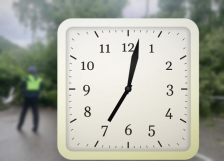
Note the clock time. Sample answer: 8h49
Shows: 7h02
